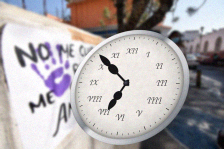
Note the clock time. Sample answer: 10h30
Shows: 6h52
